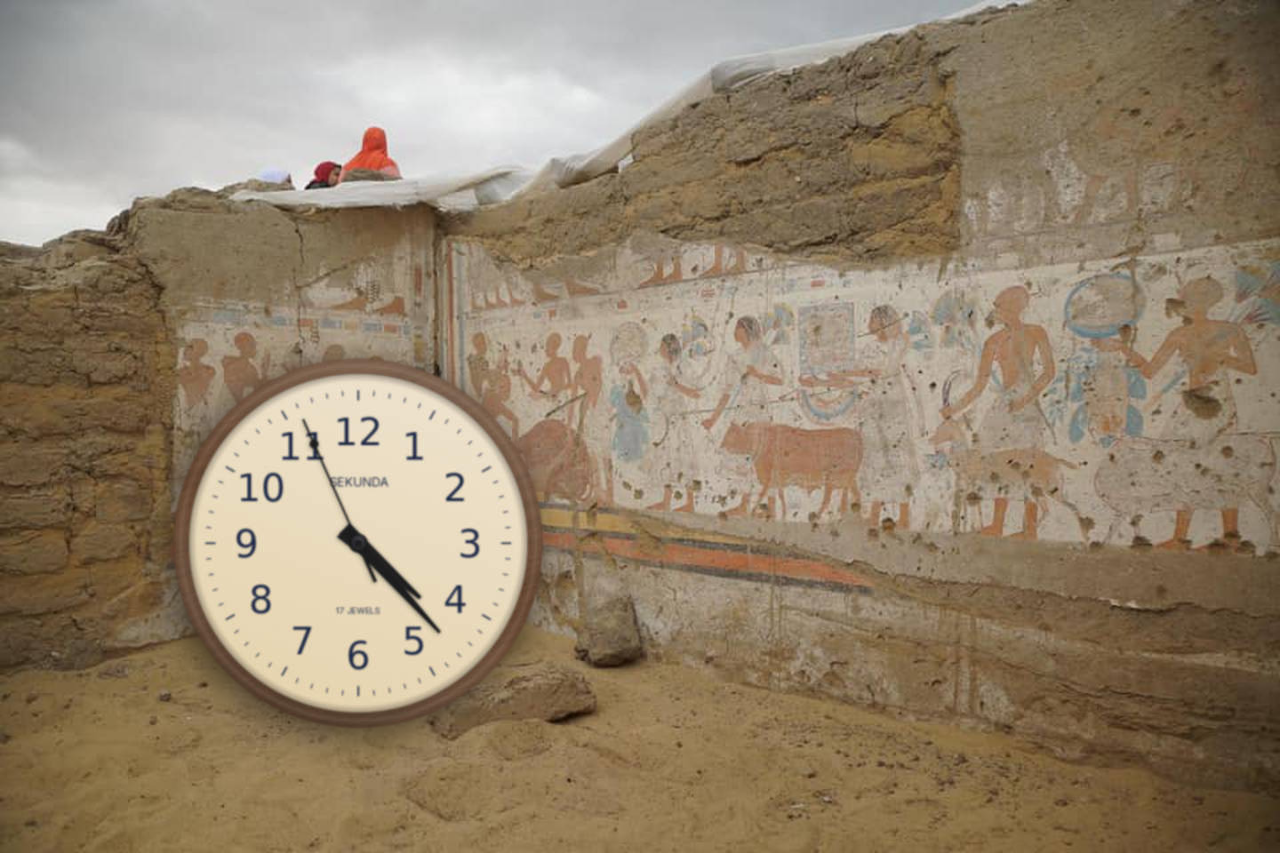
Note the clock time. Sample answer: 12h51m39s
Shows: 4h22m56s
